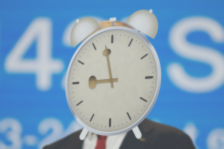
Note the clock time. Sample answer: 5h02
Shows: 8h58
